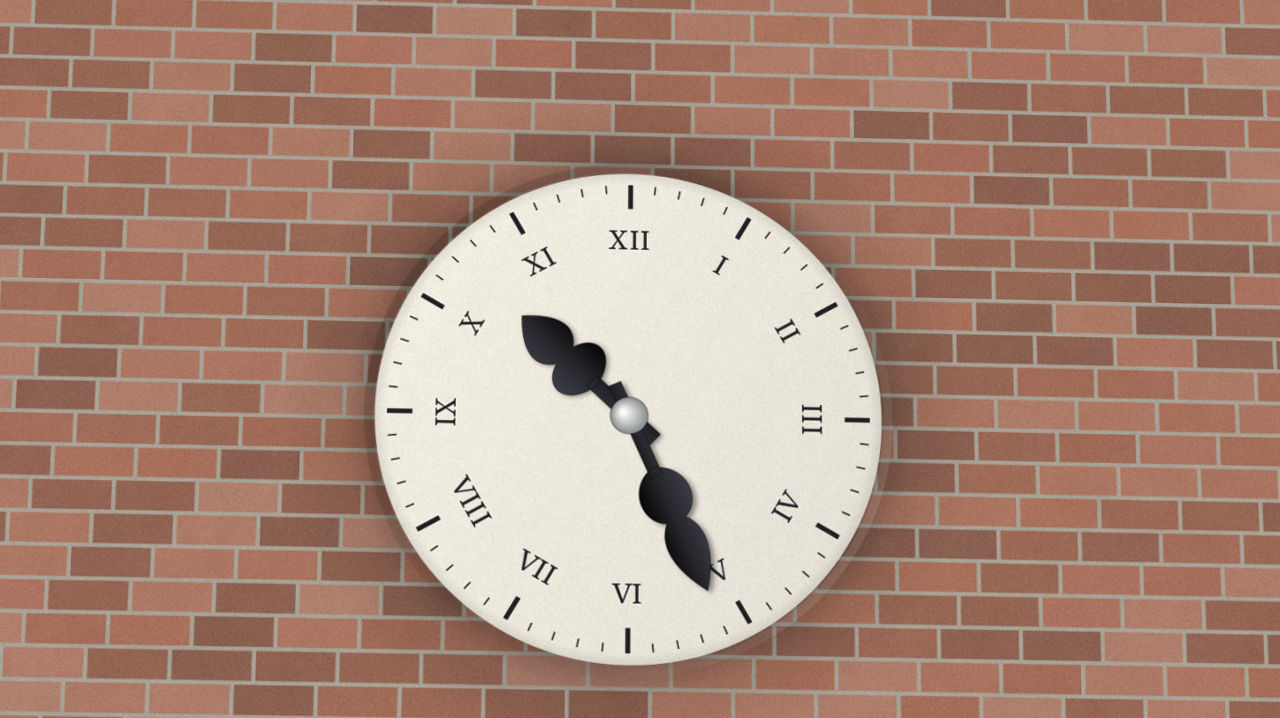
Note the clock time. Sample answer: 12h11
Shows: 10h26
